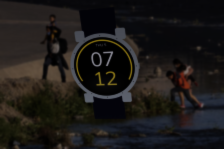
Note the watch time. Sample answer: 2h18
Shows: 7h12
